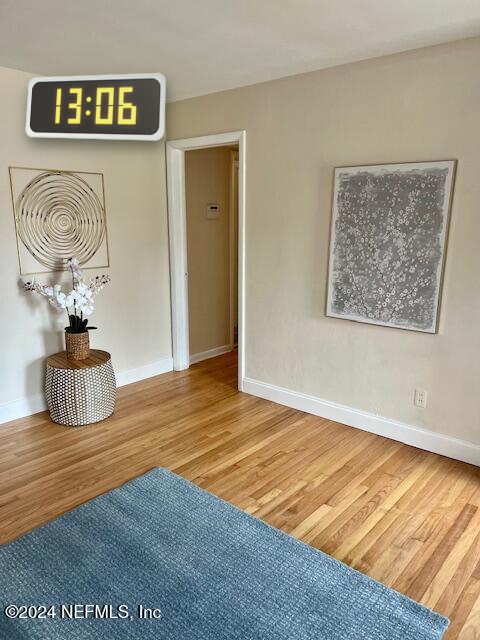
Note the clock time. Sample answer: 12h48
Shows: 13h06
